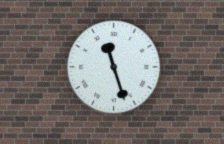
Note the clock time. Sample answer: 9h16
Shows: 11h27
